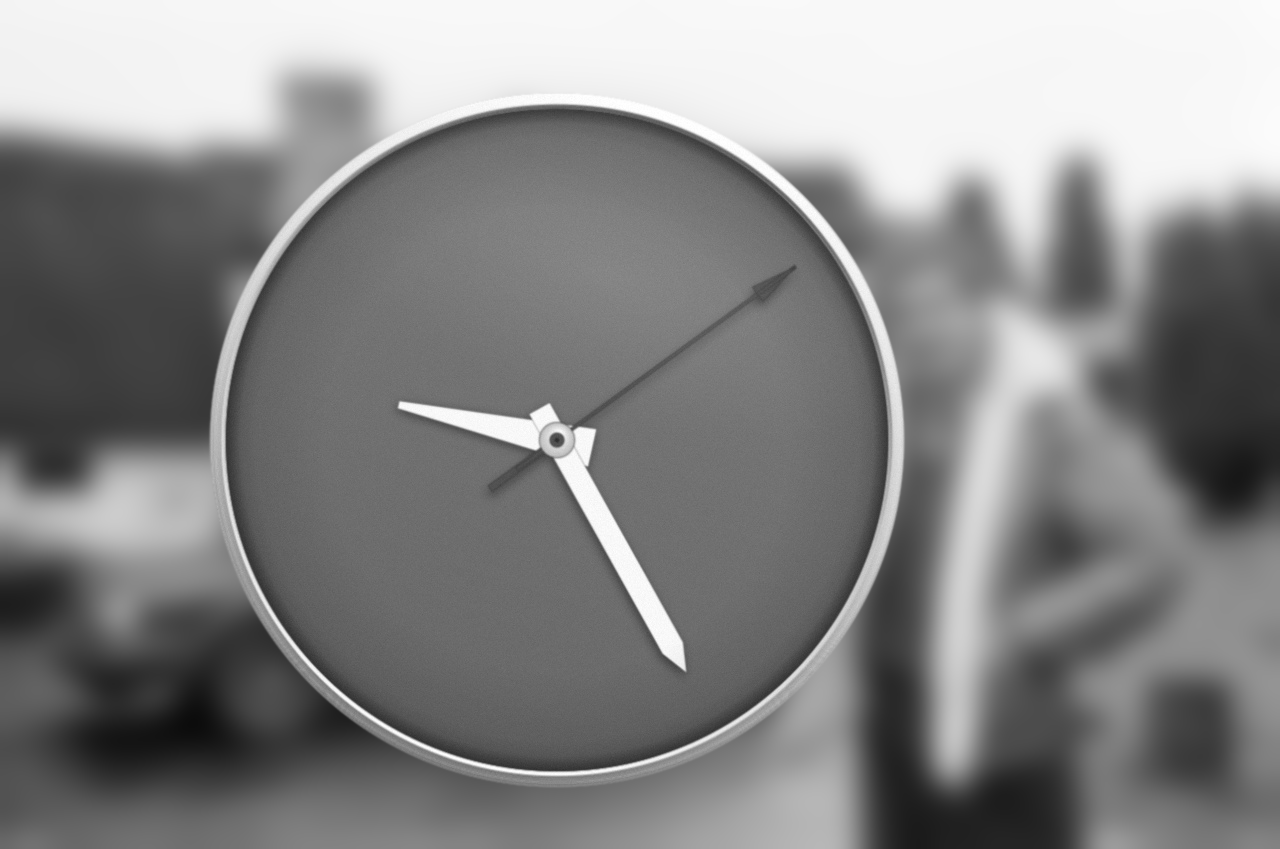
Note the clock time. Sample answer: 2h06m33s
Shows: 9h25m09s
